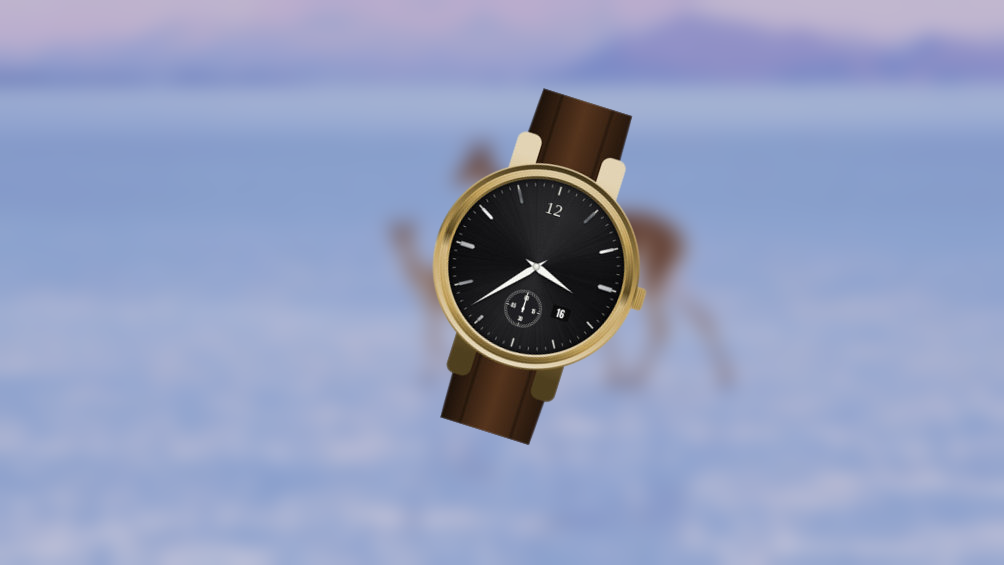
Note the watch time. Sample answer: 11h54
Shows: 3h37
